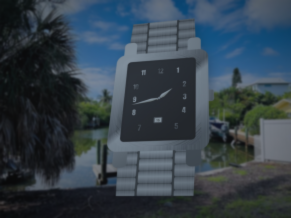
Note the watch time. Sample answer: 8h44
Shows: 1h43
